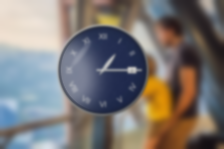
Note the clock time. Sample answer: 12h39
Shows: 1h15
